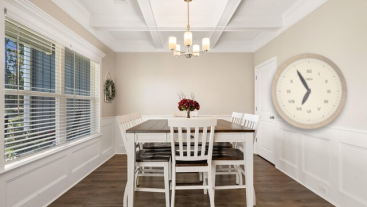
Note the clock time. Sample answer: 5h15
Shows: 6h55
